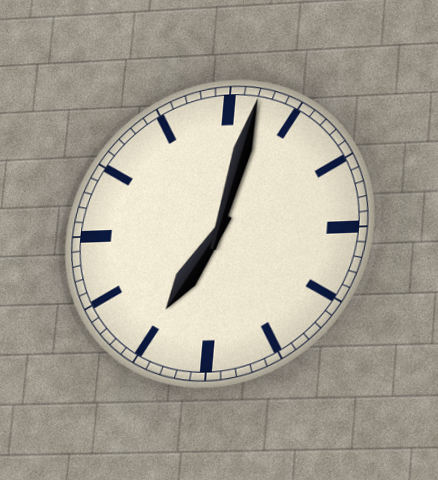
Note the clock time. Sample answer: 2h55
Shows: 7h02
